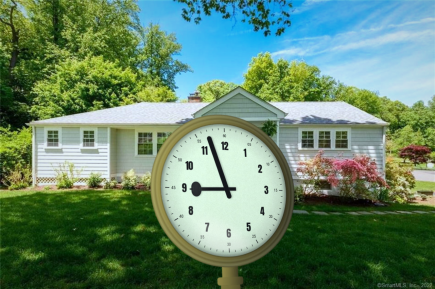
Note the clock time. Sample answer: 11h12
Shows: 8h57
